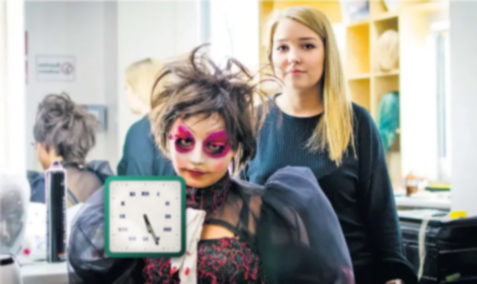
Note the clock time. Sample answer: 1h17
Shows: 5h26
